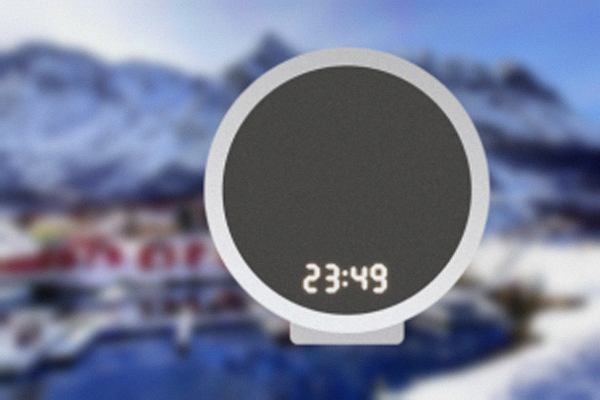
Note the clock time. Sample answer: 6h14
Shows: 23h49
